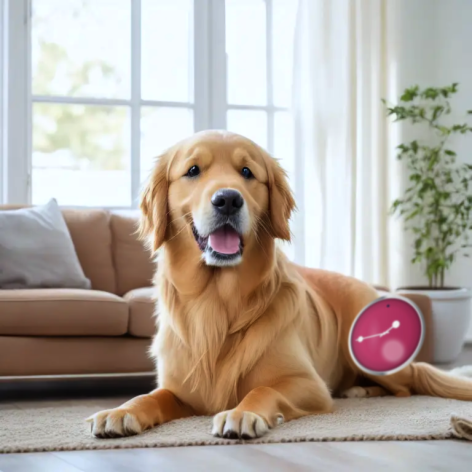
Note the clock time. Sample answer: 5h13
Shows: 1h43
